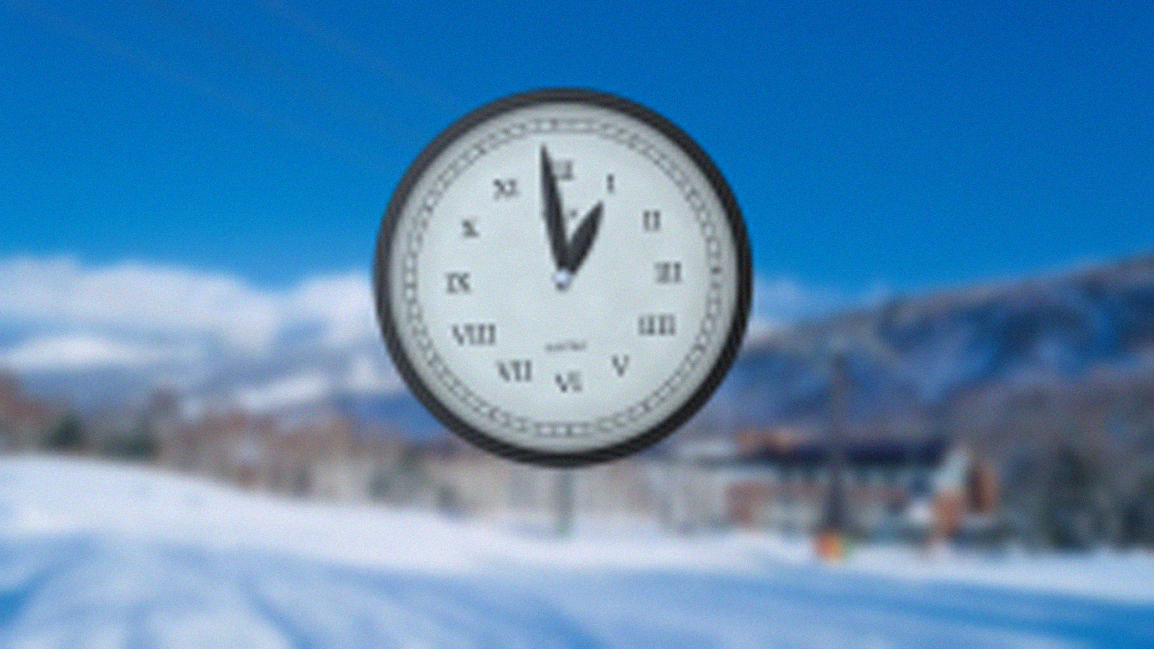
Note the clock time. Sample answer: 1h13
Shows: 12h59
